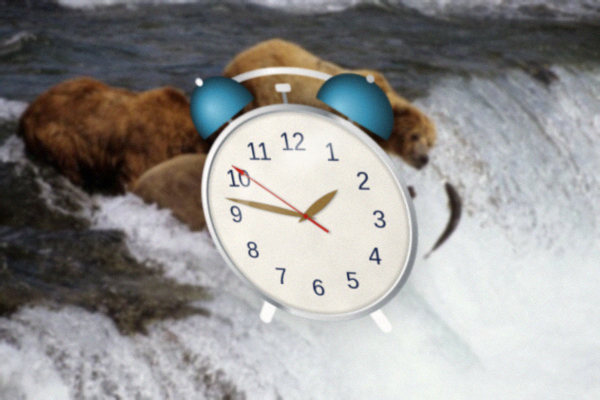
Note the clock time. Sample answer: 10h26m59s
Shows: 1h46m51s
